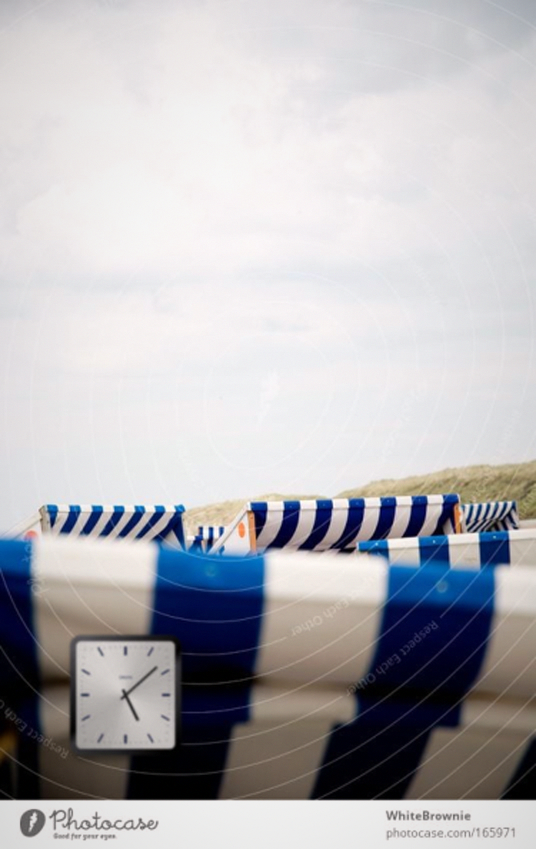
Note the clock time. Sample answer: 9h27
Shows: 5h08
